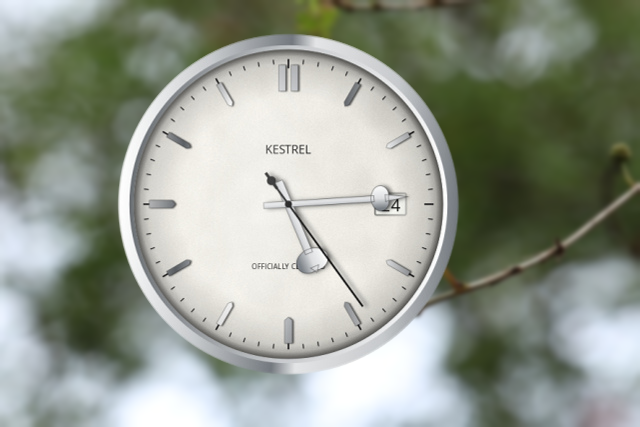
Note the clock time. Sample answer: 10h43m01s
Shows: 5h14m24s
